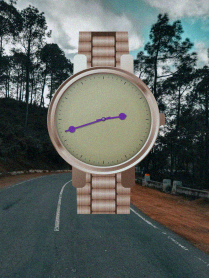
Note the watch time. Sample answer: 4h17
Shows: 2h42
